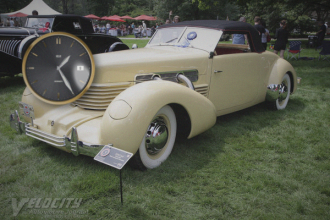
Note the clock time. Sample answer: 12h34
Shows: 1h25
